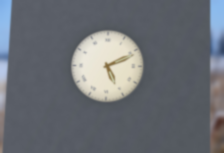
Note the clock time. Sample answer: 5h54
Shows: 5h11
